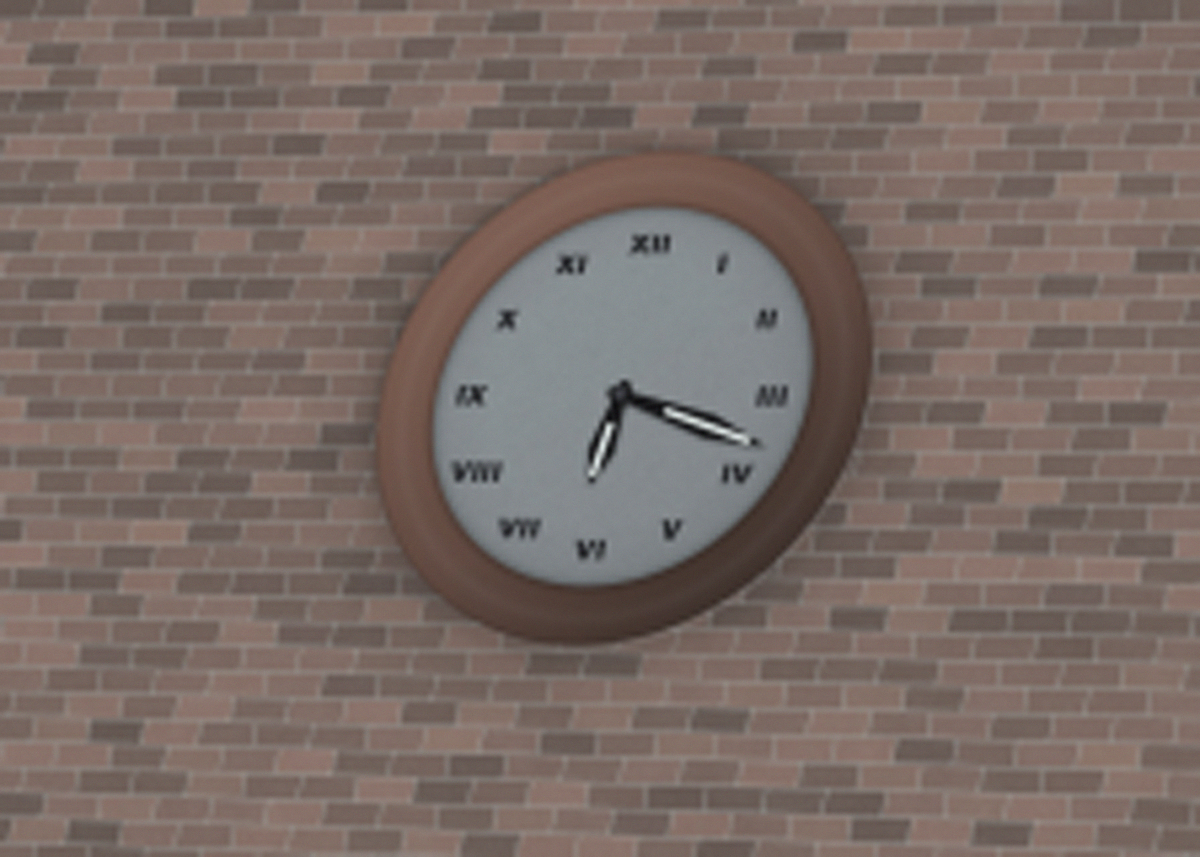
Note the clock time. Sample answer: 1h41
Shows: 6h18
